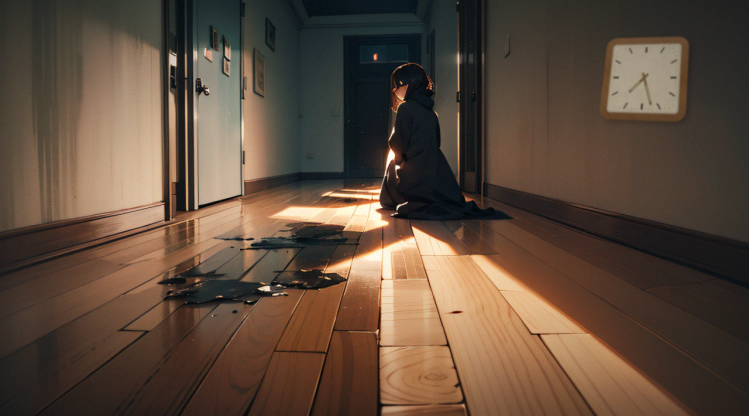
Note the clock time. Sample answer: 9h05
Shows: 7h27
